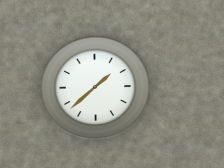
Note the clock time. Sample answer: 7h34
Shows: 1h38
